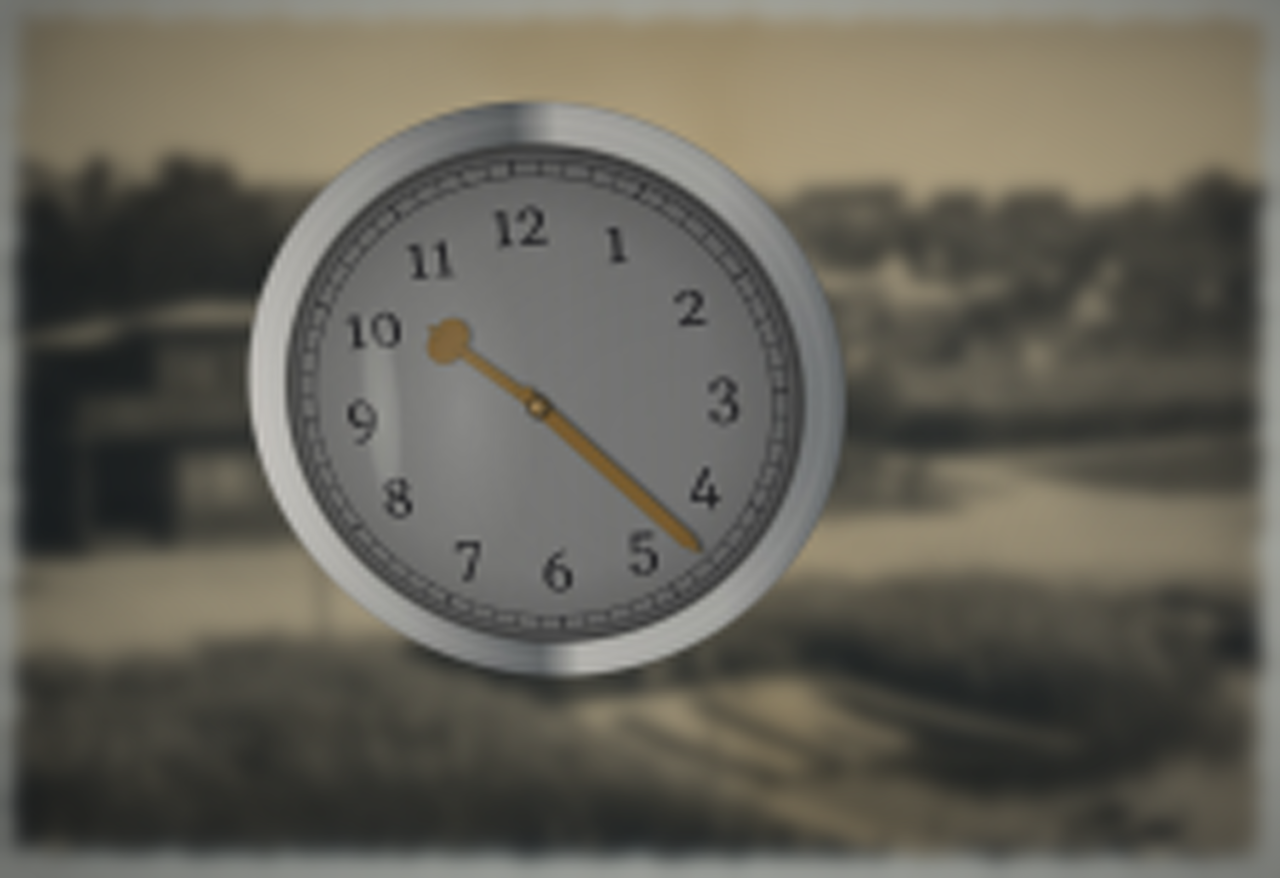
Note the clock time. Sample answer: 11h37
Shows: 10h23
